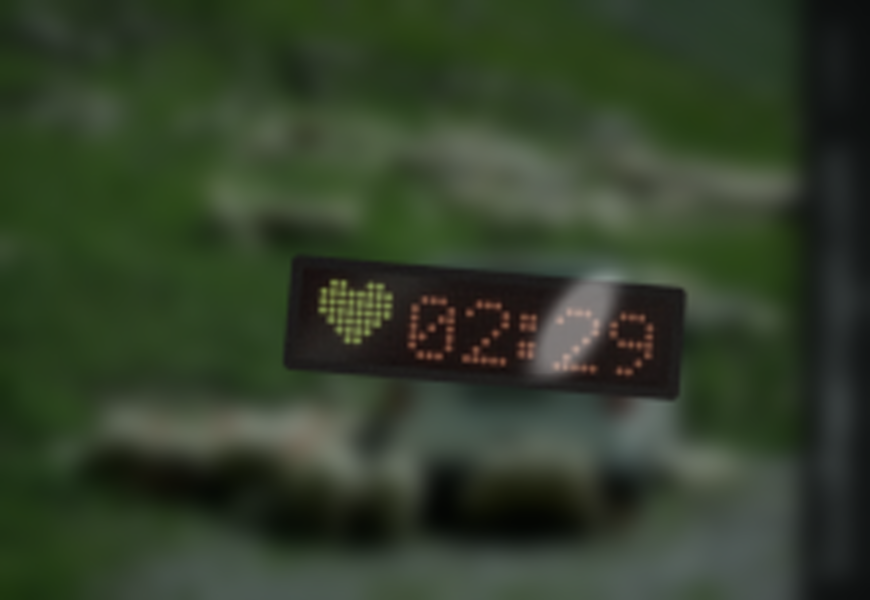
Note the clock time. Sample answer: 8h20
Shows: 2h29
